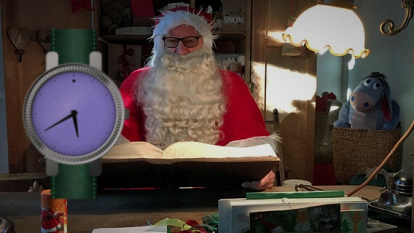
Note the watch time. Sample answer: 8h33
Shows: 5h40
